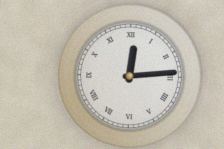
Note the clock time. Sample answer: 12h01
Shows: 12h14
